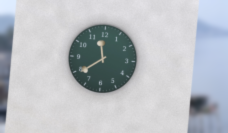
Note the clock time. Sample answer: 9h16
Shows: 11h39
